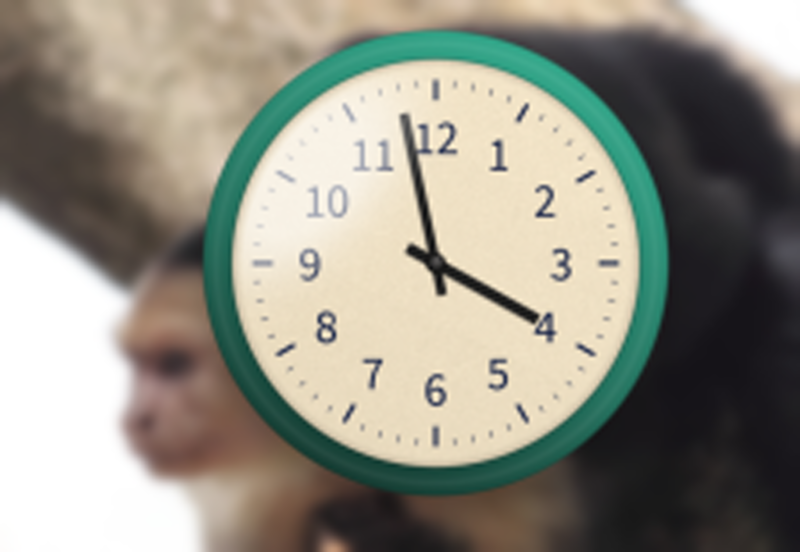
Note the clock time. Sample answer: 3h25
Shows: 3h58
